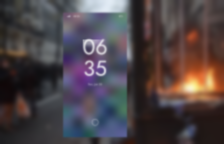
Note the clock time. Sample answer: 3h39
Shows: 6h35
